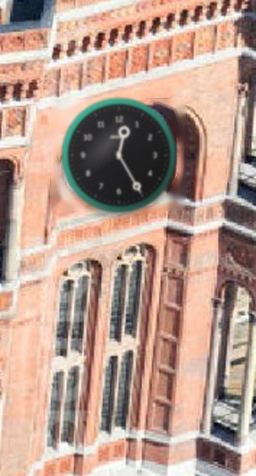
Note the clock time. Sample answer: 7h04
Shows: 12h25
